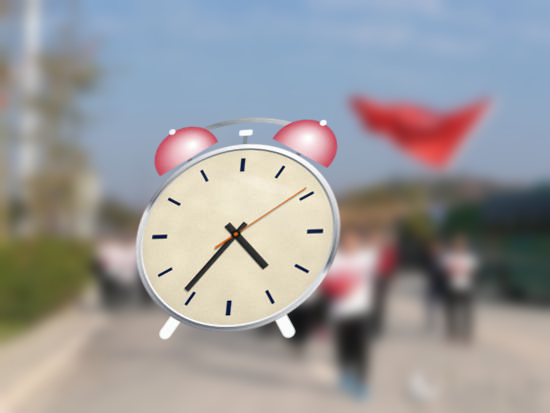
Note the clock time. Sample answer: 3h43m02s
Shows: 4h36m09s
